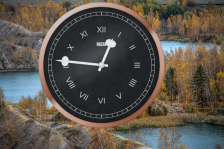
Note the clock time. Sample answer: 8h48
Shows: 12h46
